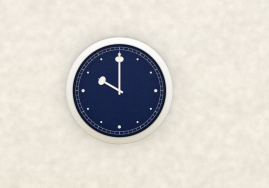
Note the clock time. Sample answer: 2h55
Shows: 10h00
